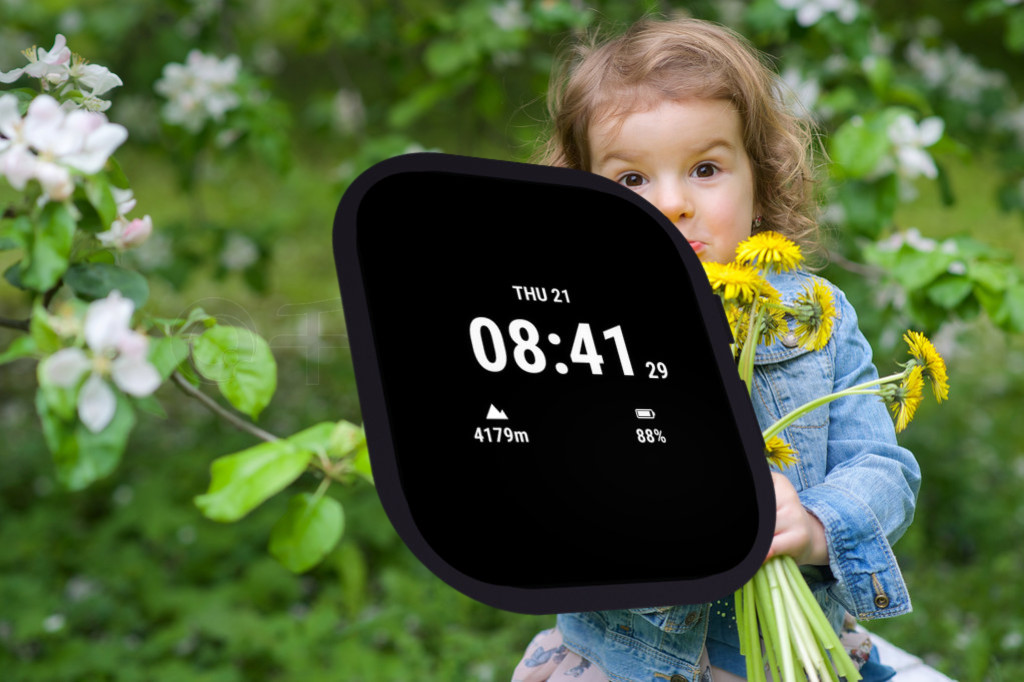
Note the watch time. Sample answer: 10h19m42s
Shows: 8h41m29s
